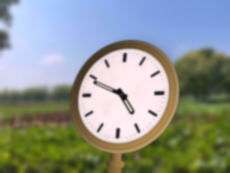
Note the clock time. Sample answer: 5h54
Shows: 4h49
